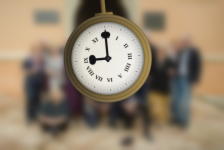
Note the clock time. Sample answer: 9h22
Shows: 9h00
